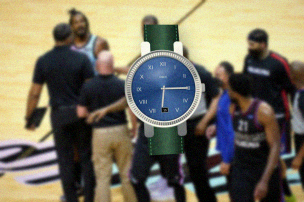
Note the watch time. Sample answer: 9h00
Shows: 6h15
